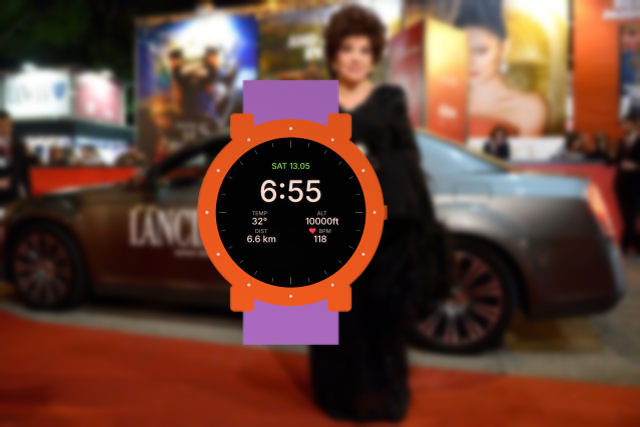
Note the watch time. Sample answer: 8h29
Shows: 6h55
